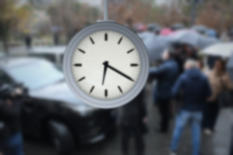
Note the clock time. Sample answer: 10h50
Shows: 6h20
